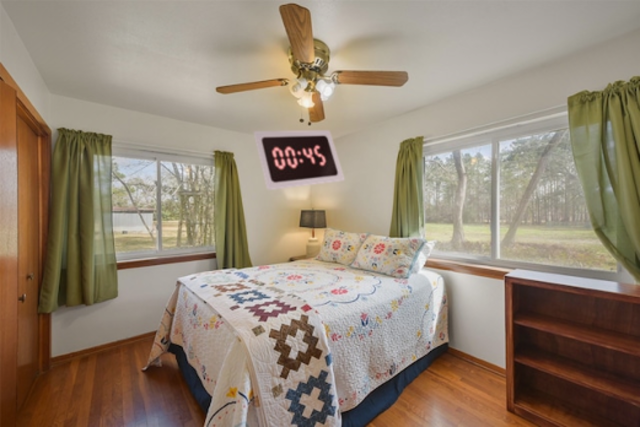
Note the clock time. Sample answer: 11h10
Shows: 0h45
